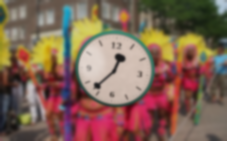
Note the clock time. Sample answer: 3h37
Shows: 12h37
